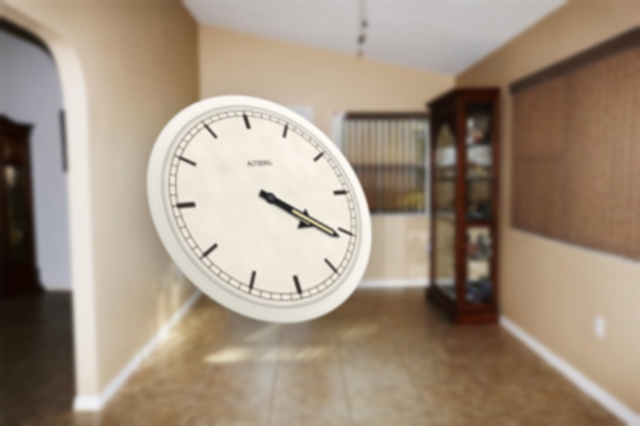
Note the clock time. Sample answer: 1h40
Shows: 4h21
